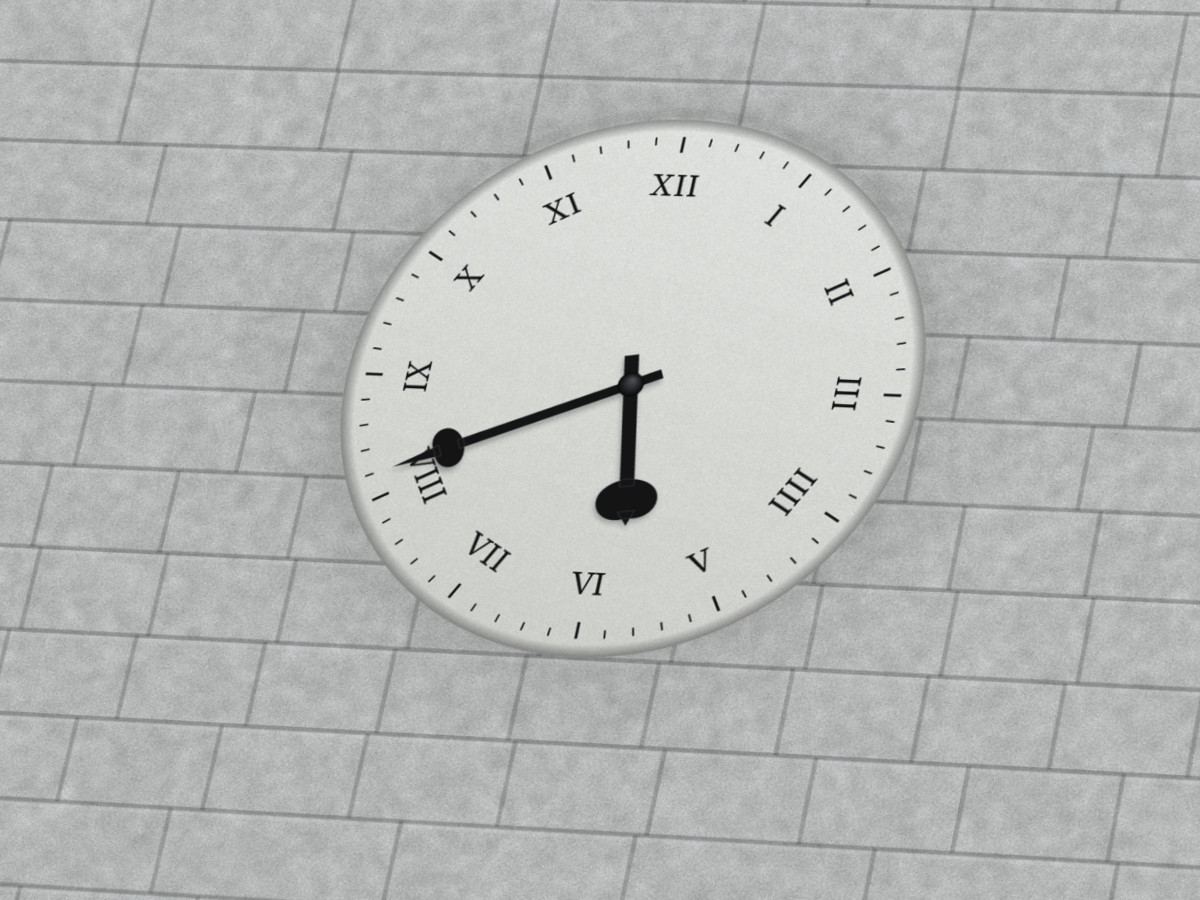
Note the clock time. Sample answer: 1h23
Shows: 5h41
